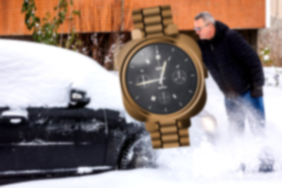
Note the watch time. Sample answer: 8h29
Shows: 12h44
